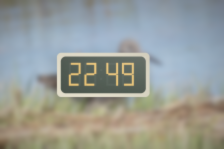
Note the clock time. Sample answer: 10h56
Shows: 22h49
